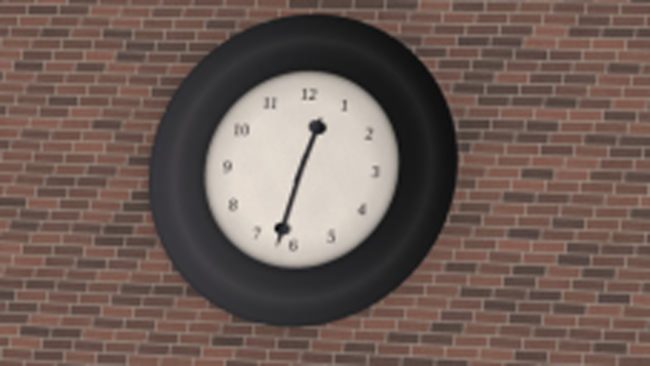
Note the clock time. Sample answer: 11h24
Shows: 12h32
